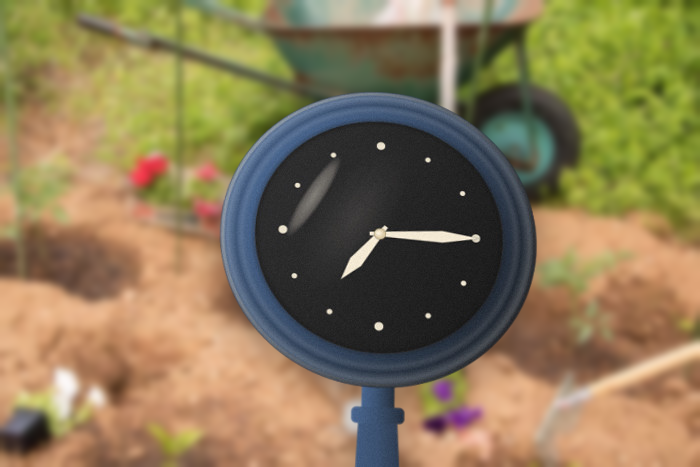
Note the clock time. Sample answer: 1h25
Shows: 7h15
